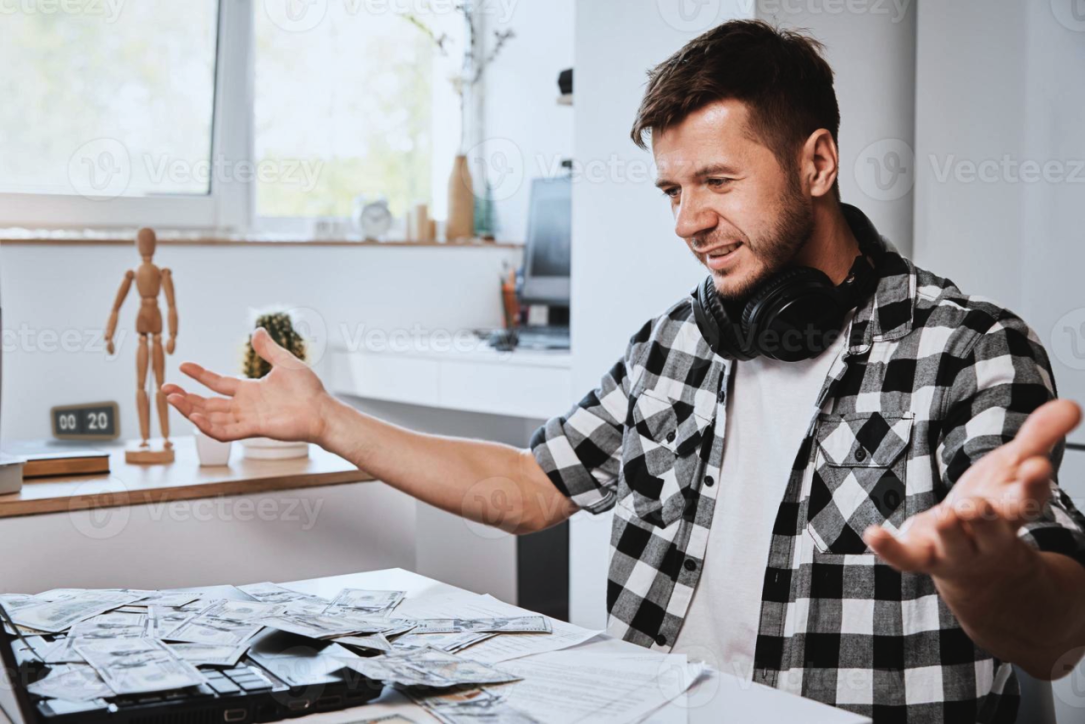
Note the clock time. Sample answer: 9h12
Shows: 0h20
